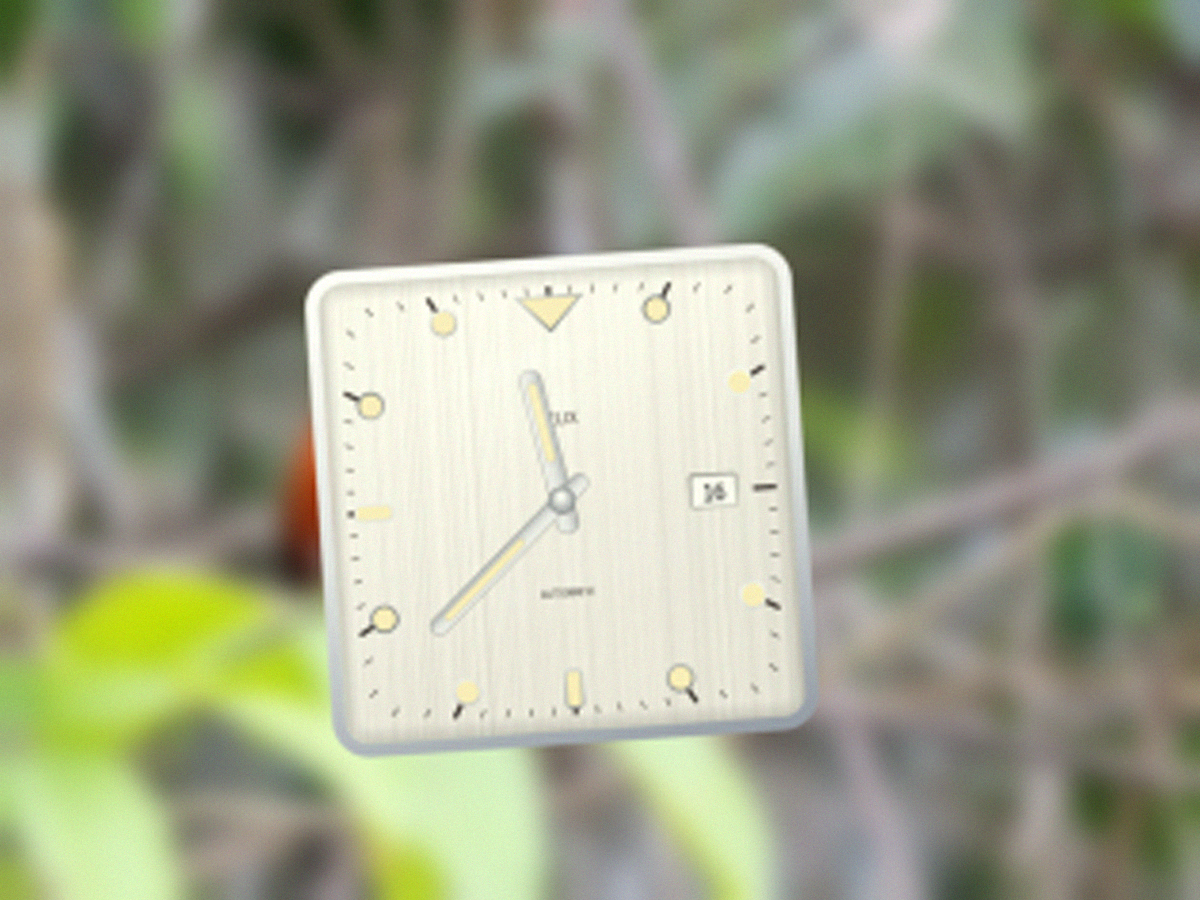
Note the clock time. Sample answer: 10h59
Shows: 11h38
